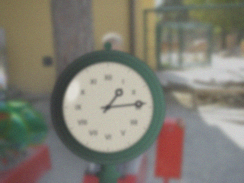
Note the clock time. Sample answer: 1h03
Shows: 1h14
